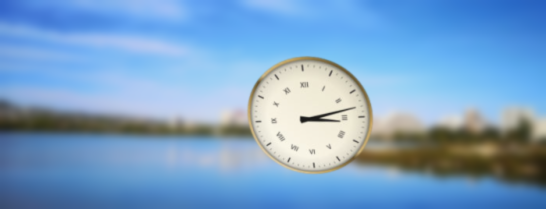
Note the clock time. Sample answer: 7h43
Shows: 3h13
